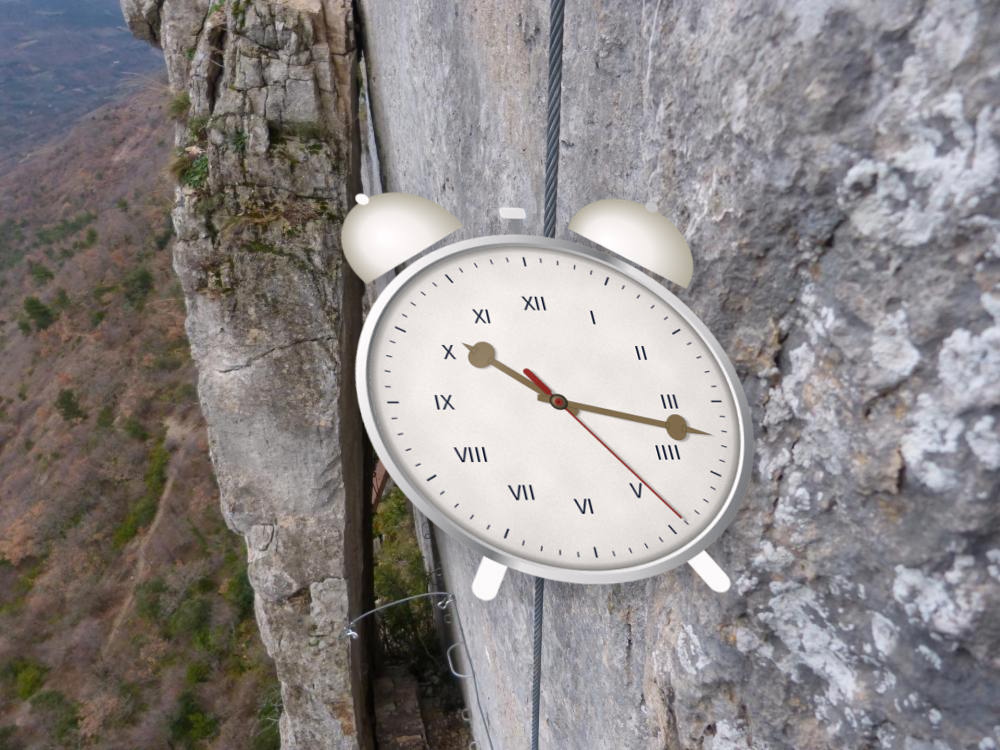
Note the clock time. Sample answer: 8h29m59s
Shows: 10h17m24s
